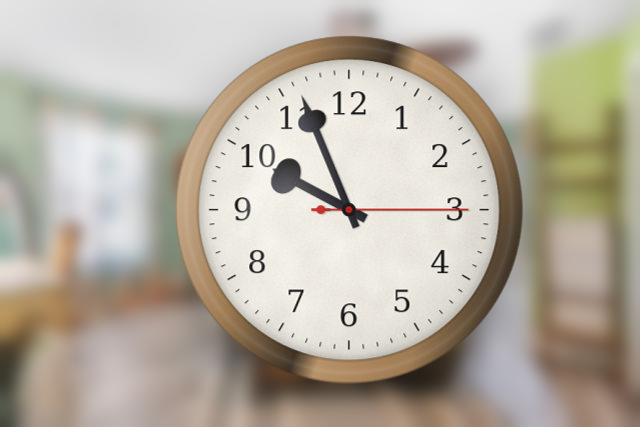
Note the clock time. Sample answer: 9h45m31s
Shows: 9h56m15s
